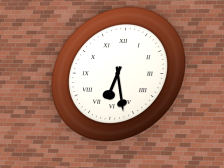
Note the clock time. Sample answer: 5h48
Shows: 6h27
